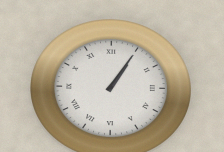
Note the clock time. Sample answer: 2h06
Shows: 1h05
